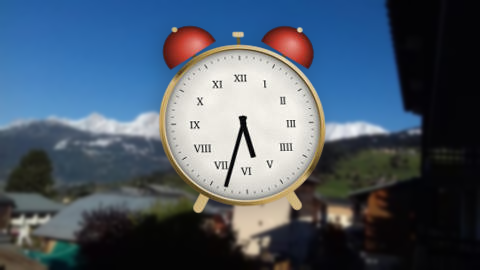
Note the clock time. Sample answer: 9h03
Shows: 5h33
